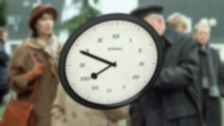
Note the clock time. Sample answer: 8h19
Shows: 7h49
